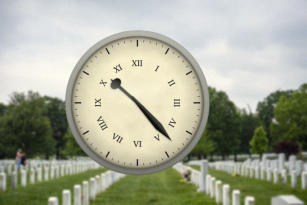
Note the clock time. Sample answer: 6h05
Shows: 10h23
